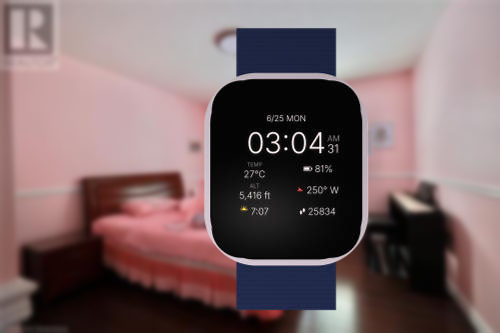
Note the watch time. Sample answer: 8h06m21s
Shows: 3h04m31s
